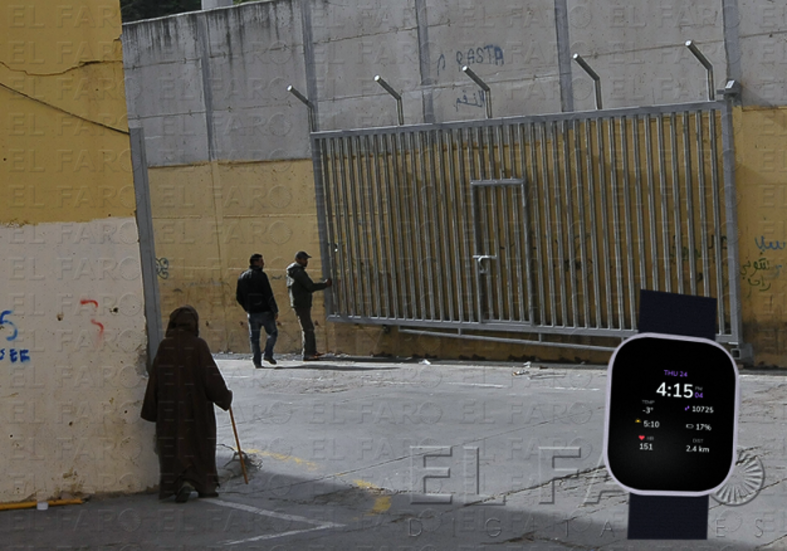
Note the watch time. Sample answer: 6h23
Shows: 4h15
